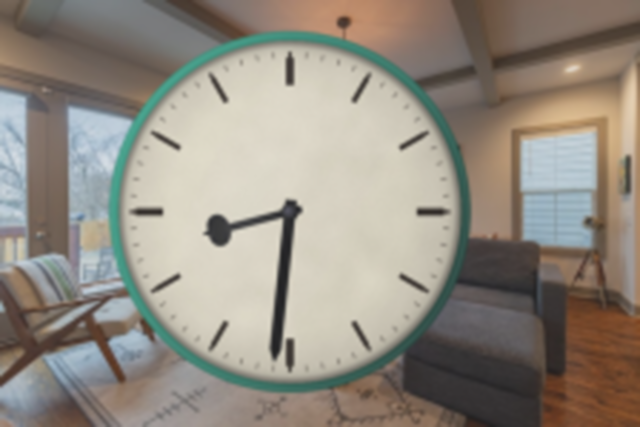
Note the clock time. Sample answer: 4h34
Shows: 8h31
